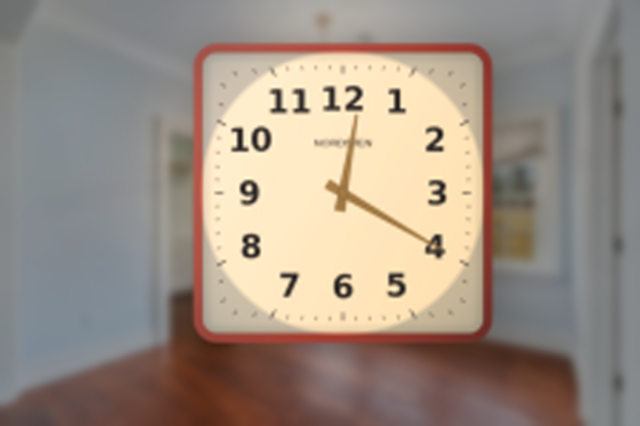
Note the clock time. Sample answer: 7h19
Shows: 12h20
